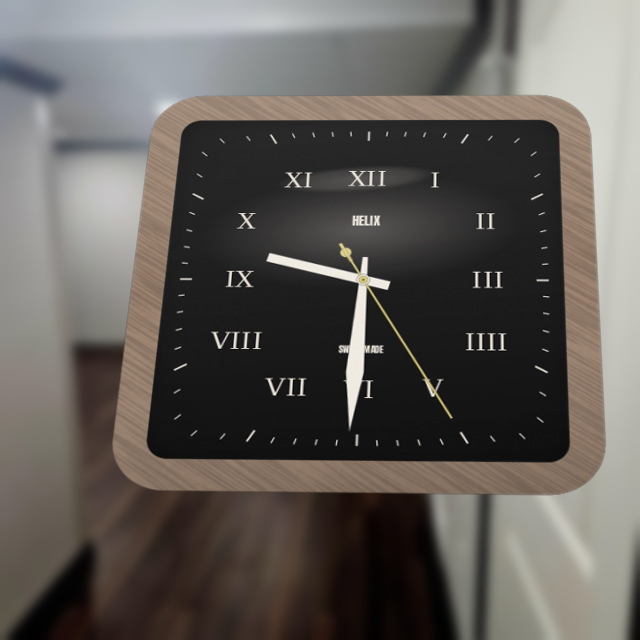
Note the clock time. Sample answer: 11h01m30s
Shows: 9h30m25s
